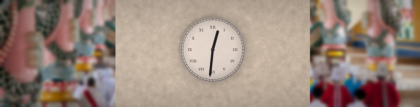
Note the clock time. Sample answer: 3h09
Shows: 12h31
